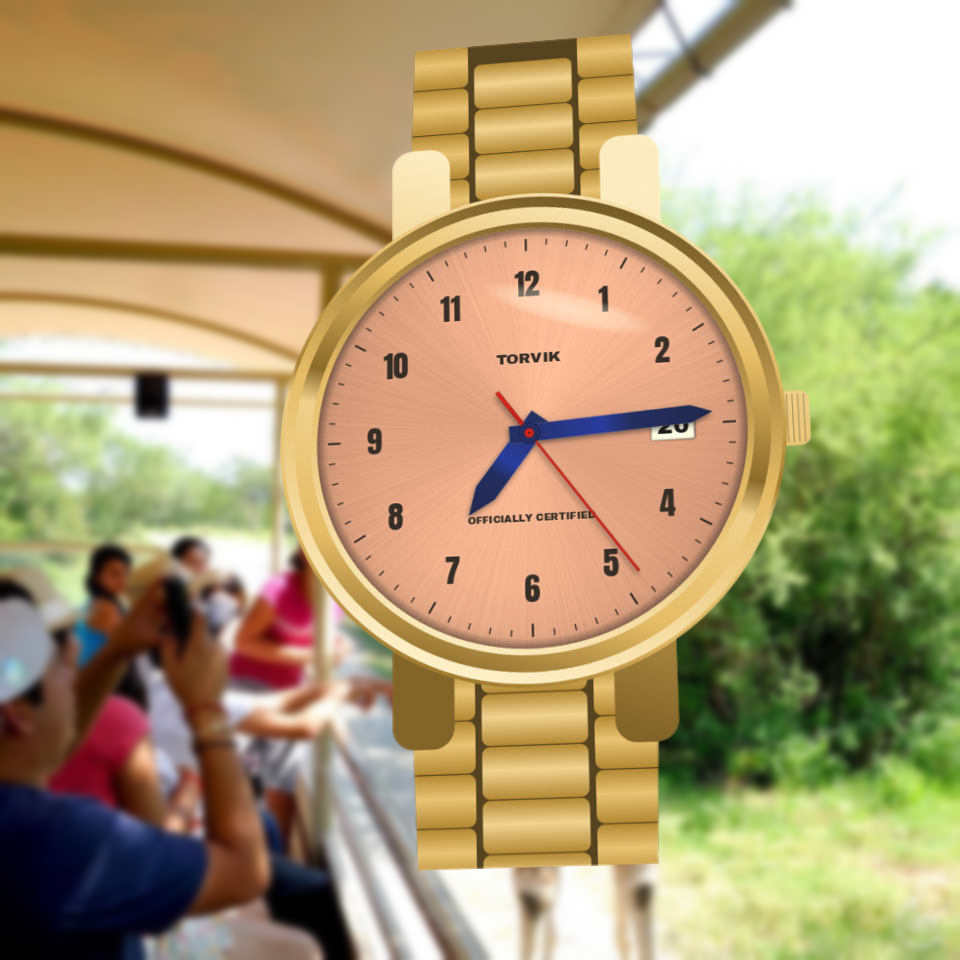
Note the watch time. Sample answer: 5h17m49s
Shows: 7h14m24s
